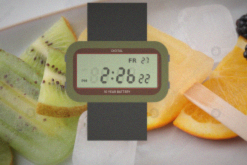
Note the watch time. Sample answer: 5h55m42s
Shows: 2h26m22s
